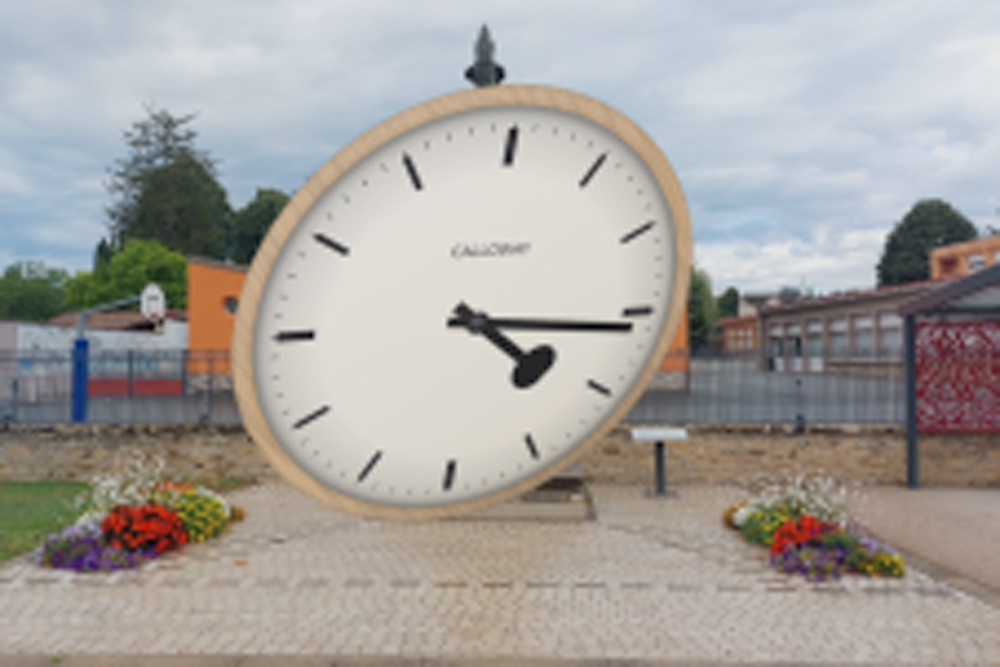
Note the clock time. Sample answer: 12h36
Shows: 4h16
